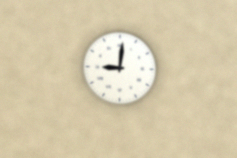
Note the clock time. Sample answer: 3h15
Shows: 9h01
